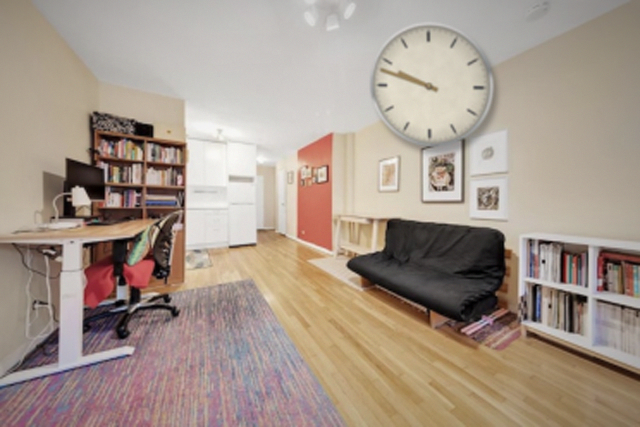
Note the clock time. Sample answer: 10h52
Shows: 9h48
